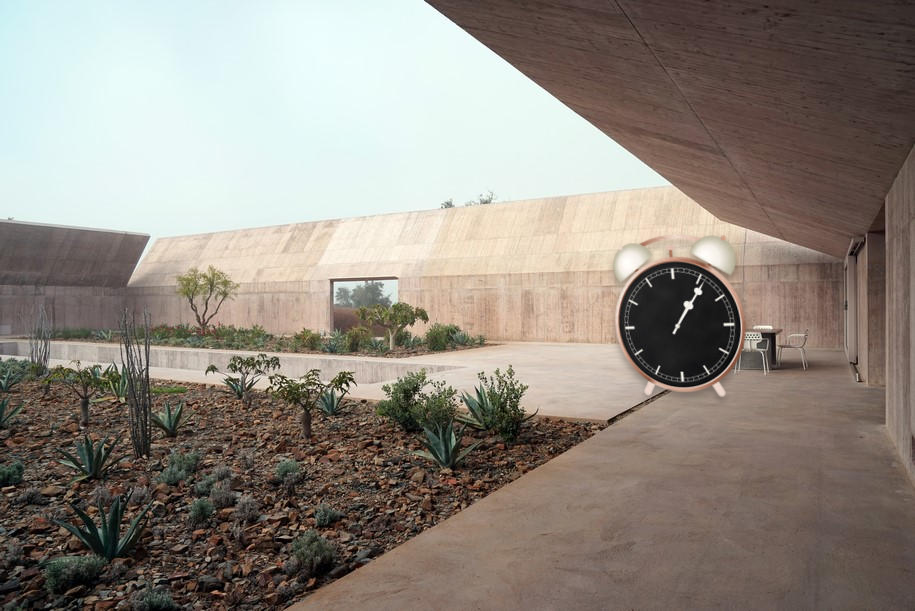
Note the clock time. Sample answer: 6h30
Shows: 1h06
